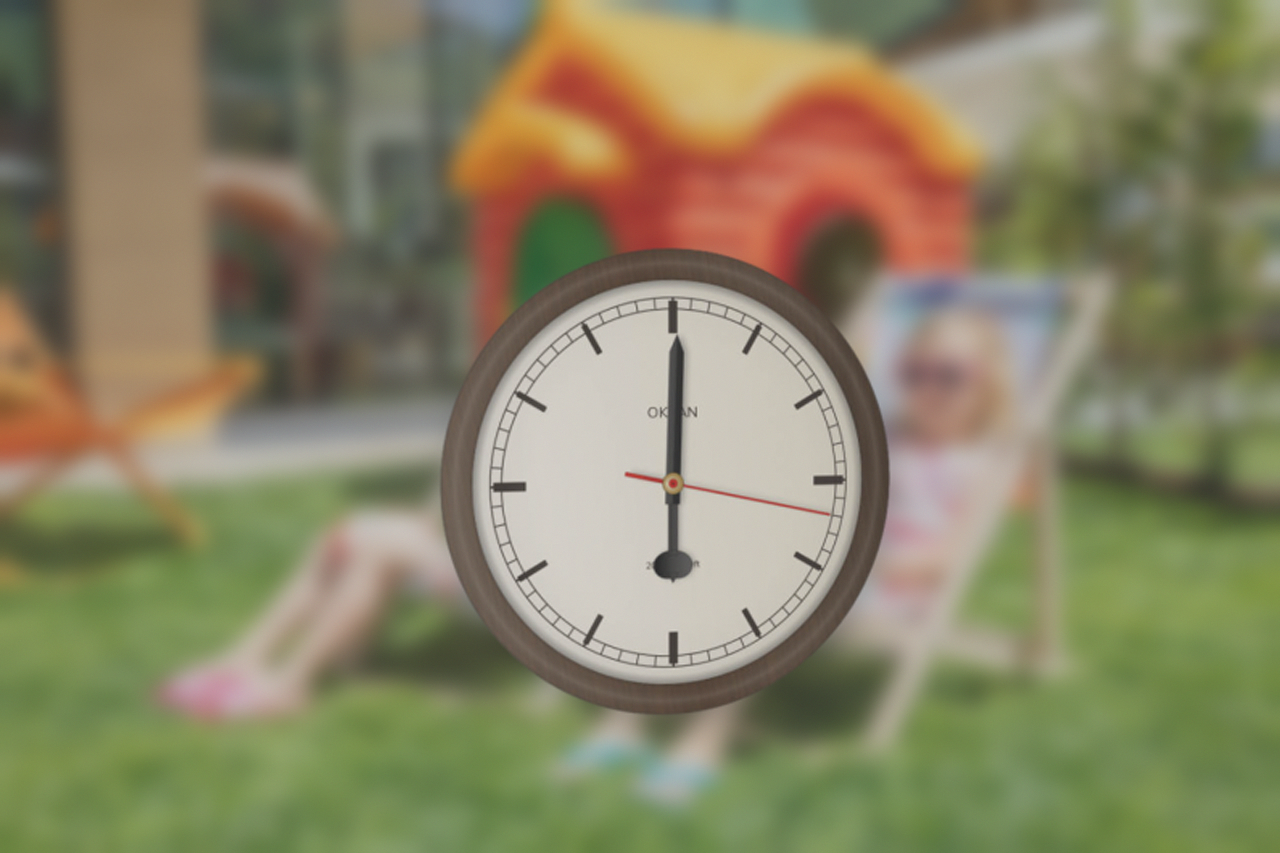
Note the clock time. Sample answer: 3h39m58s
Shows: 6h00m17s
